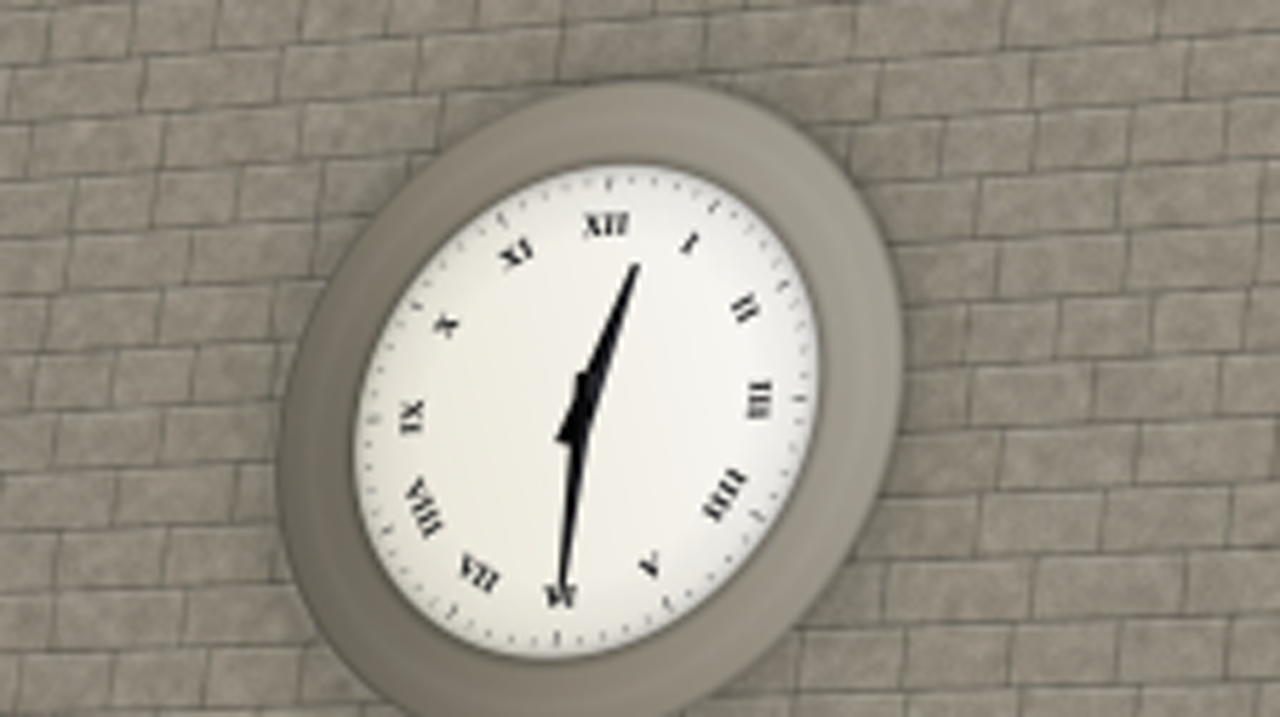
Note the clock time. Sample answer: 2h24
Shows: 12h30
